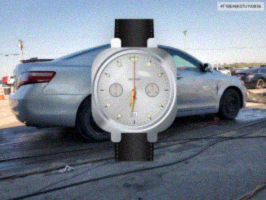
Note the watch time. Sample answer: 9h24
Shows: 6h31
